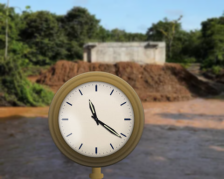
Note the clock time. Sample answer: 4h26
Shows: 11h21
